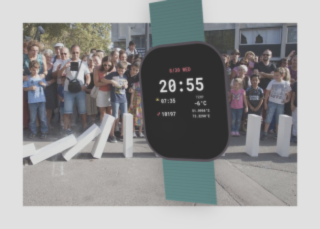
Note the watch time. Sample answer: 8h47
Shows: 20h55
